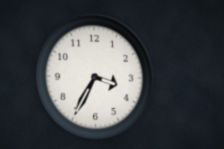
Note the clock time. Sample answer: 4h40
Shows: 3h35
